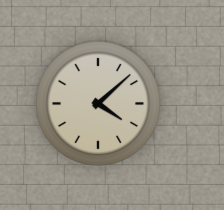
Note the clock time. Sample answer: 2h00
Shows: 4h08
